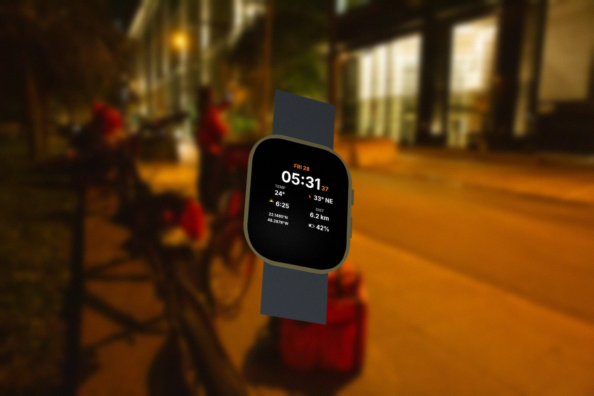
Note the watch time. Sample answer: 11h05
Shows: 5h31
